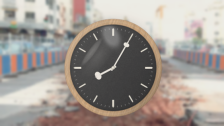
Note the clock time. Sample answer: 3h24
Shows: 8h05
